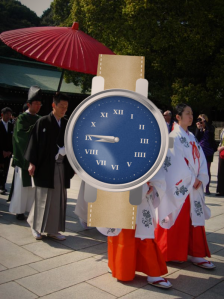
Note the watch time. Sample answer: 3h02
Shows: 8h46
